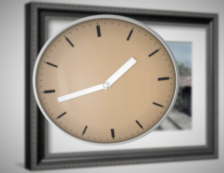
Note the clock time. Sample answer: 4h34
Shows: 1h43
